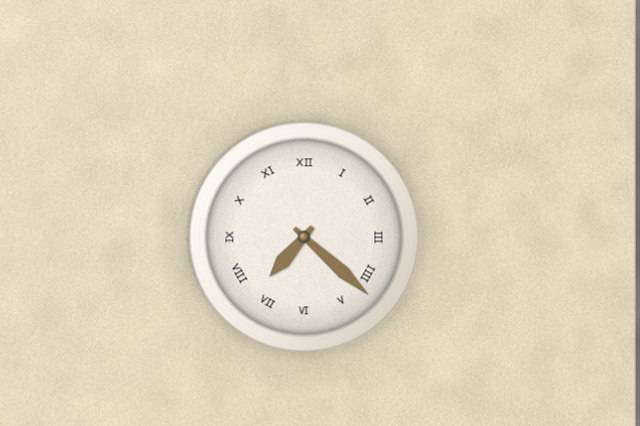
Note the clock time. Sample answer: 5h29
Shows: 7h22
